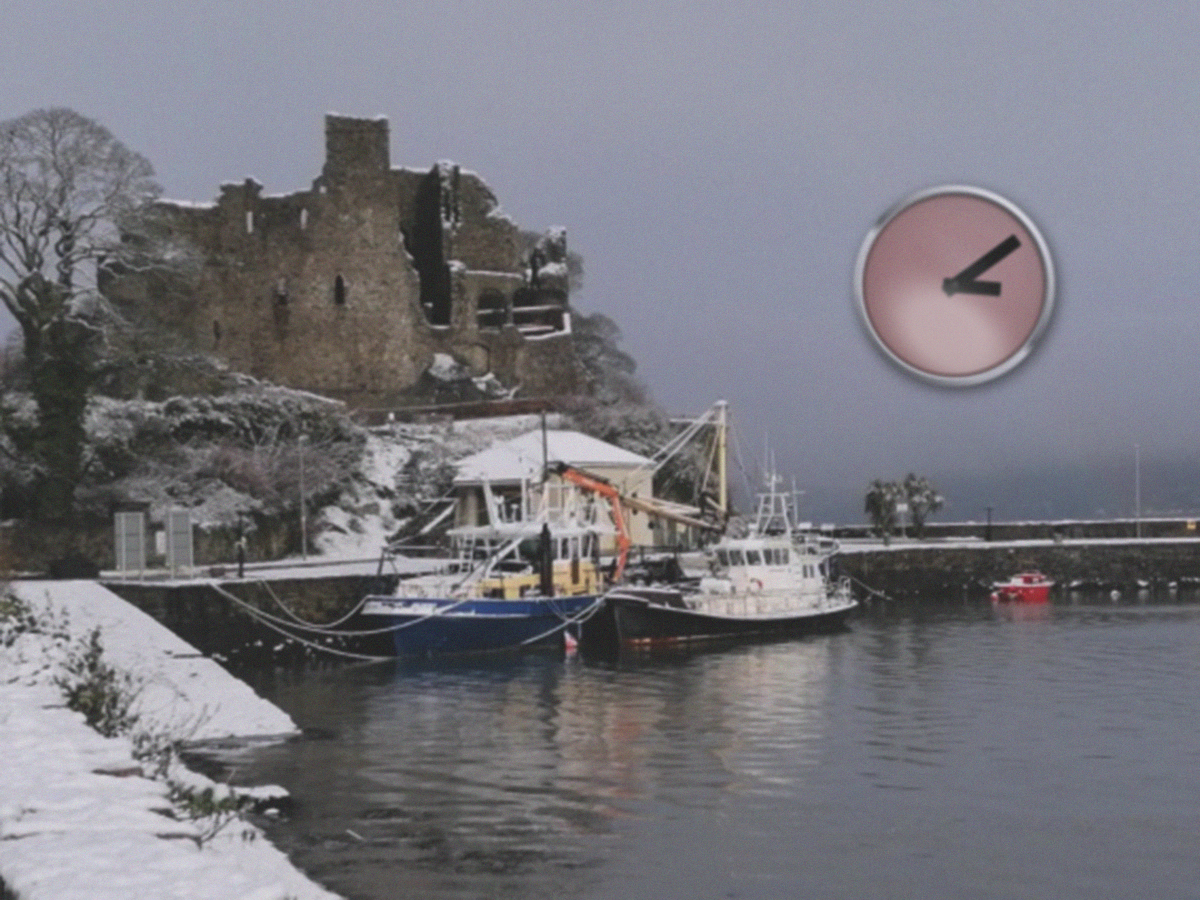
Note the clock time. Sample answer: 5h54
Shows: 3h09
